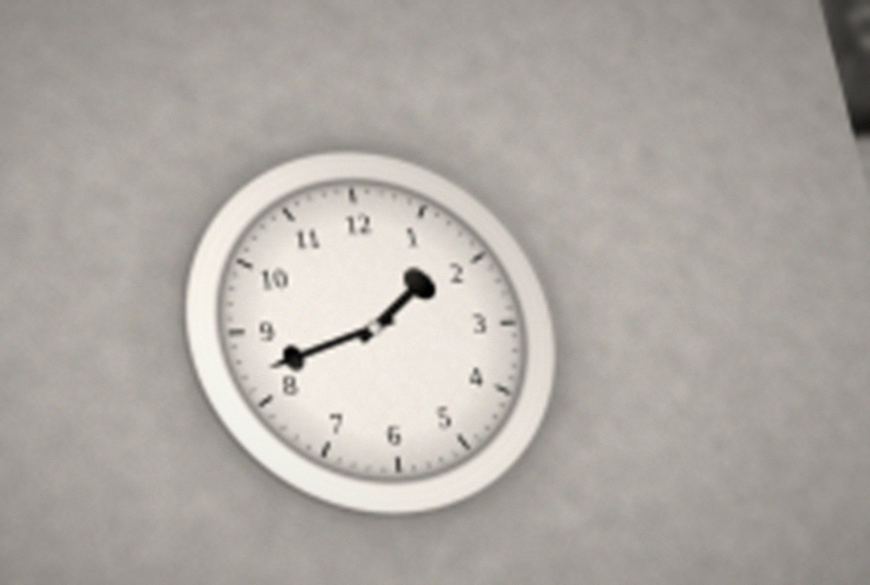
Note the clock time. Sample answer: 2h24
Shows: 1h42
